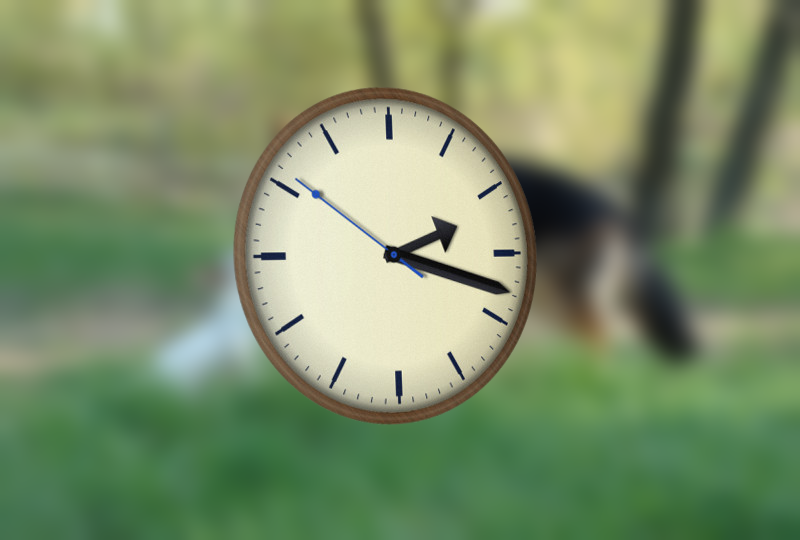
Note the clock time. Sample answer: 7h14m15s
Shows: 2h17m51s
